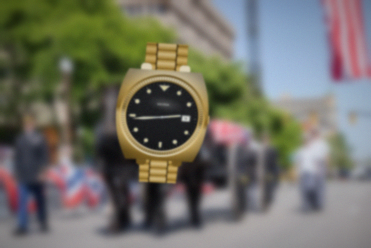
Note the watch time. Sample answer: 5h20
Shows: 2h44
